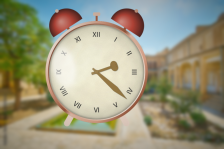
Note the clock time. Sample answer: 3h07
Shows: 2h22
